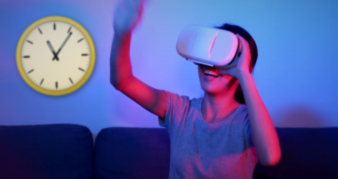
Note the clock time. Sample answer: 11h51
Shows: 11h06
